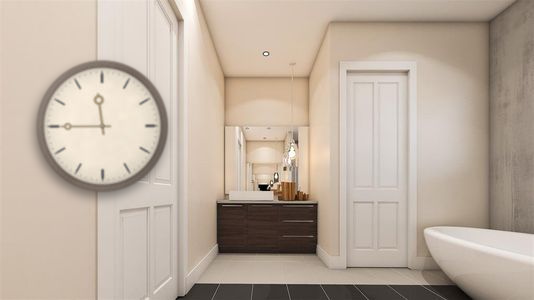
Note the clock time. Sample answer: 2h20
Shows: 11h45
